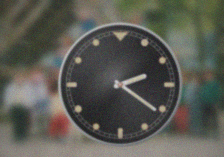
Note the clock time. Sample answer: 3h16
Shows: 2h21
